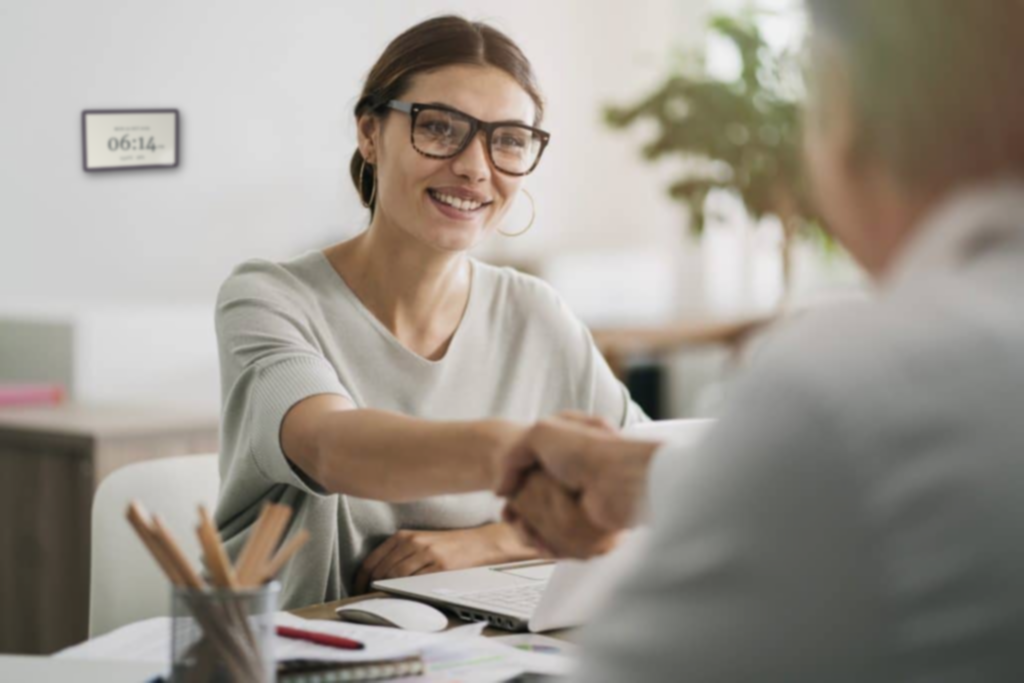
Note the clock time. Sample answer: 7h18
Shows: 6h14
